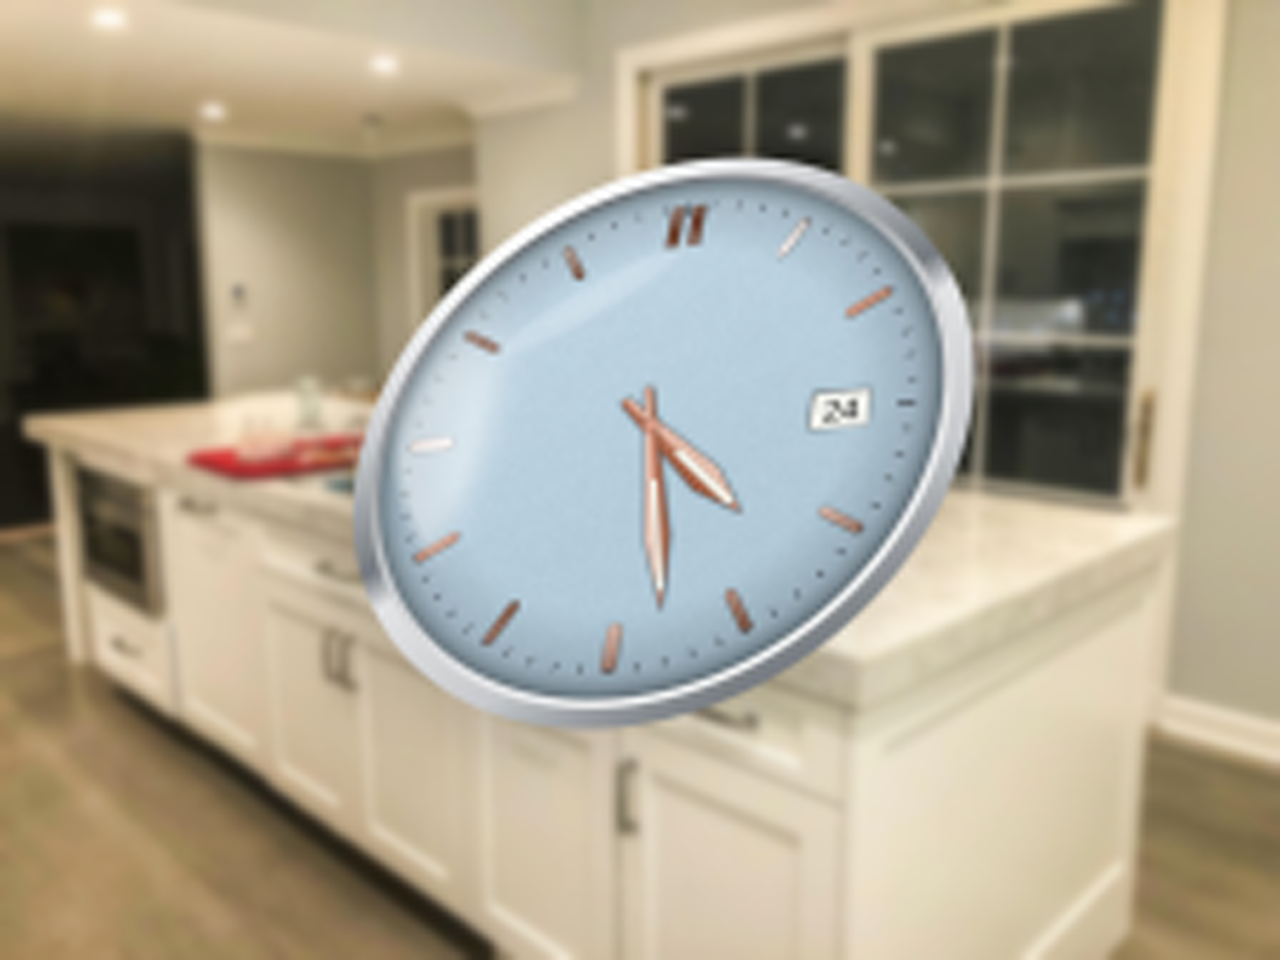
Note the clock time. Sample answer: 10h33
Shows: 4h28
